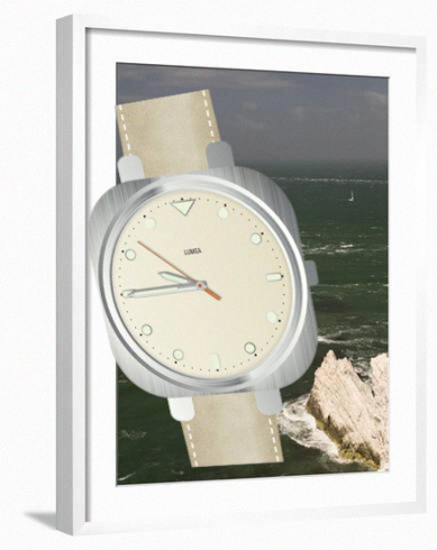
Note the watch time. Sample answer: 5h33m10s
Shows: 9h44m52s
